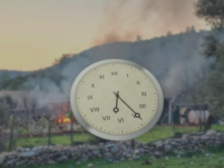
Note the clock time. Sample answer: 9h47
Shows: 6h24
